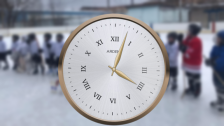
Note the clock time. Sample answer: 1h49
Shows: 4h03
